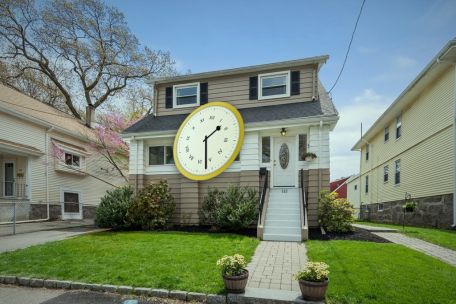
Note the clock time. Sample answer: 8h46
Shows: 1h27
